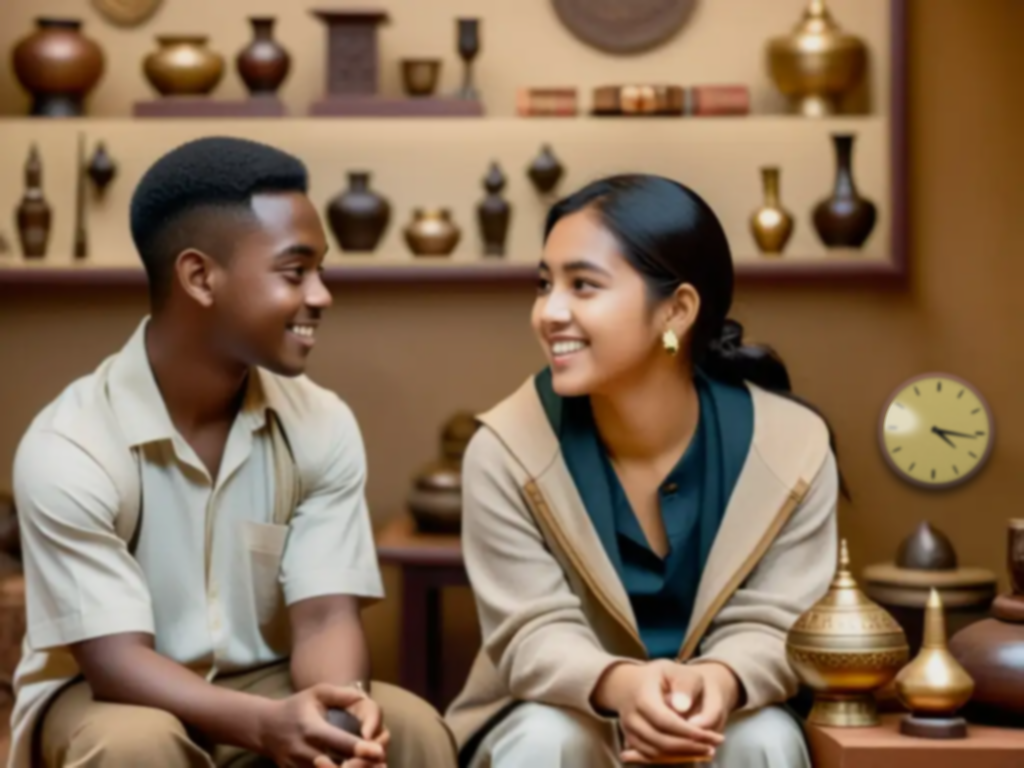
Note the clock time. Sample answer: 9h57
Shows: 4h16
